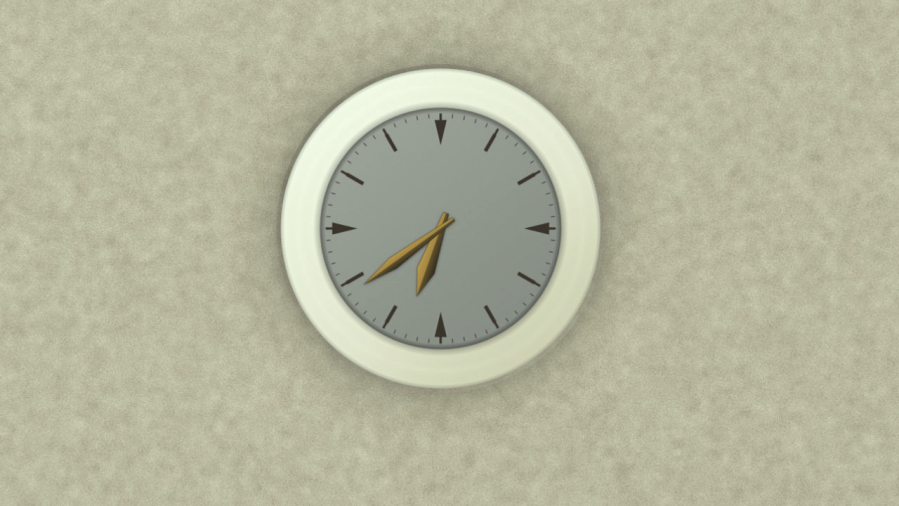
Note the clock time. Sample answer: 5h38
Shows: 6h39
